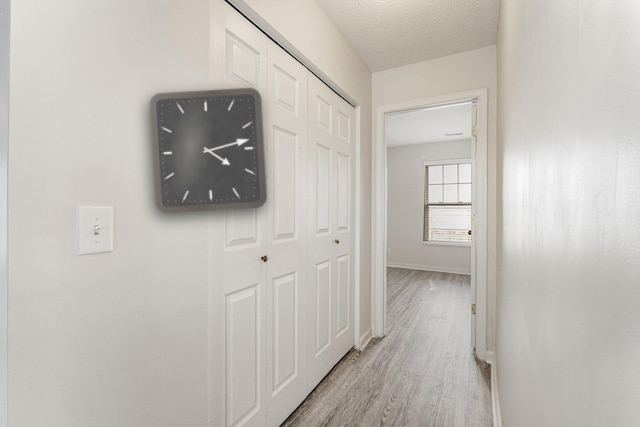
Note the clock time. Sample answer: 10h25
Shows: 4h13
